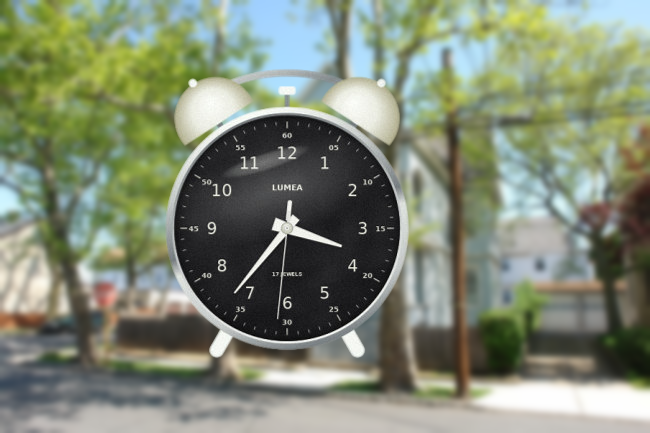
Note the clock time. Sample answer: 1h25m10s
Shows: 3h36m31s
